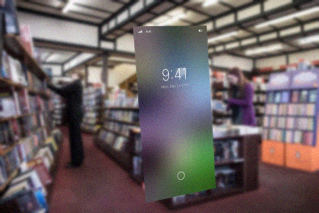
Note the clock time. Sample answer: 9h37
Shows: 9h41
